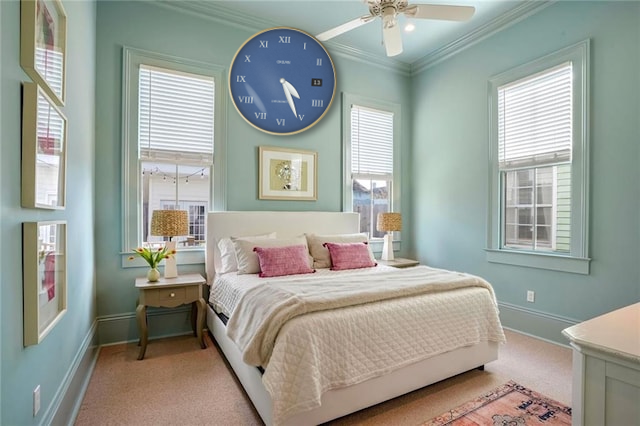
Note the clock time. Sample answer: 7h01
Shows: 4h26
